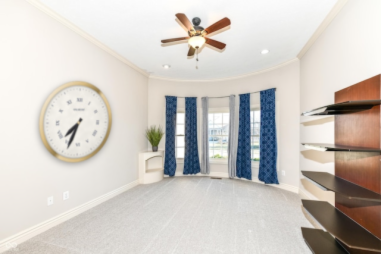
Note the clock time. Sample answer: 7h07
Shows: 7h34
